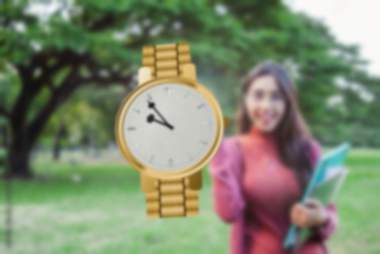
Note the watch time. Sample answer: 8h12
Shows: 9h54
